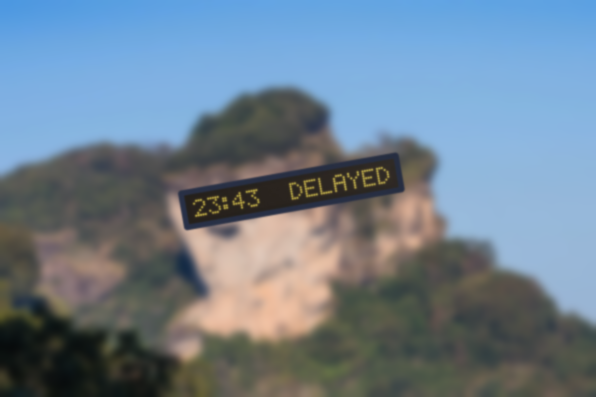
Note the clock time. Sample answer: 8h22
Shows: 23h43
